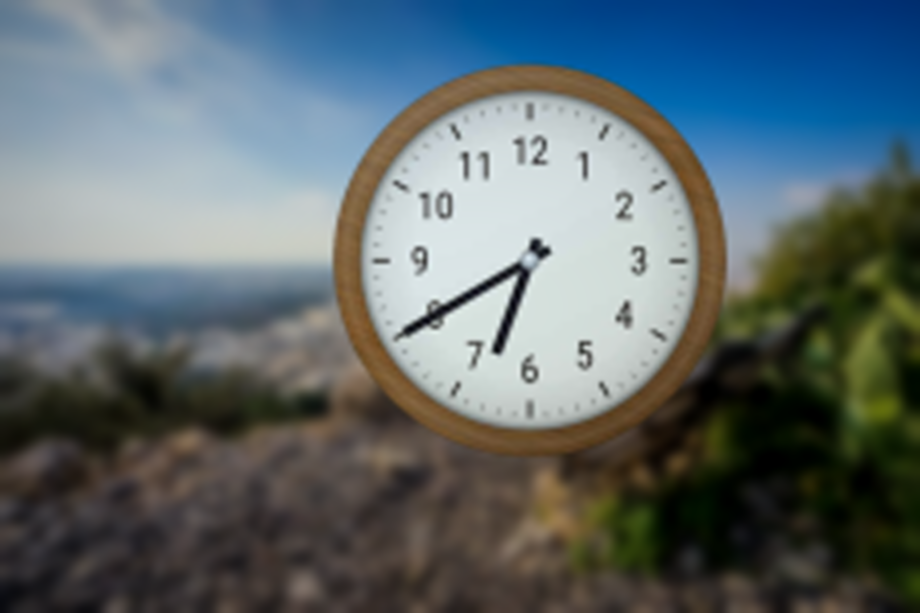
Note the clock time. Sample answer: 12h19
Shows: 6h40
